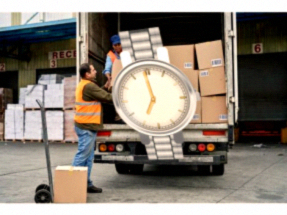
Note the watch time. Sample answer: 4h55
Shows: 6h59
